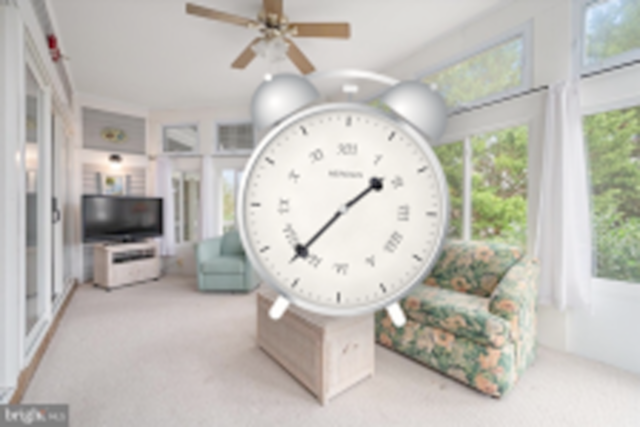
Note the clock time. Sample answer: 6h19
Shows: 1h37
